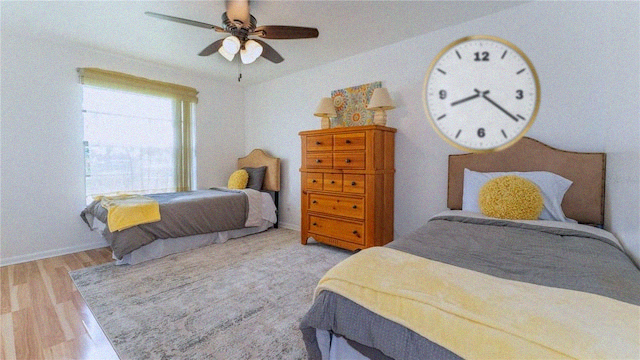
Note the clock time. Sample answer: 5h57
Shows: 8h21
